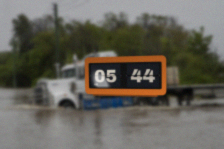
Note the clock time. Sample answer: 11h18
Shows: 5h44
